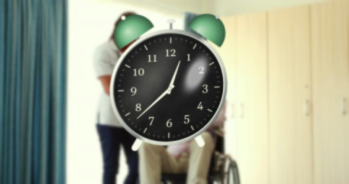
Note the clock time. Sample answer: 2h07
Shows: 12h38
